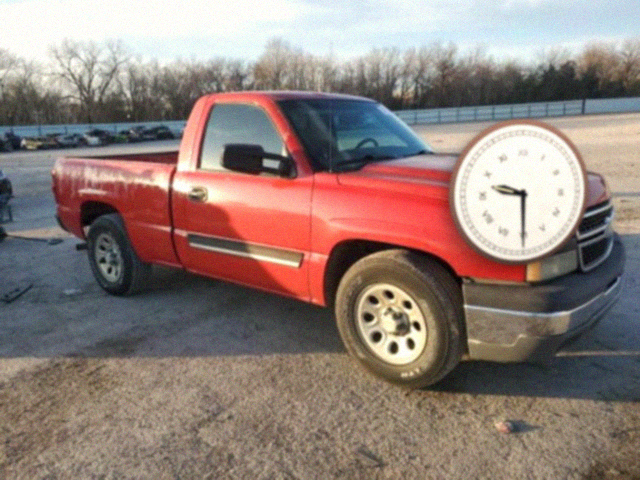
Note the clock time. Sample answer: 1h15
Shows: 9h30
